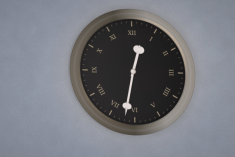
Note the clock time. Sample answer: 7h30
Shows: 12h32
